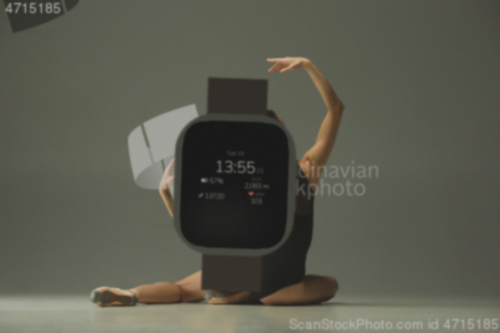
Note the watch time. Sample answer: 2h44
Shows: 13h55
